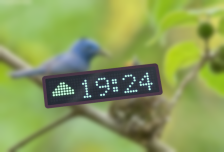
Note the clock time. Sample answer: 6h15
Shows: 19h24
